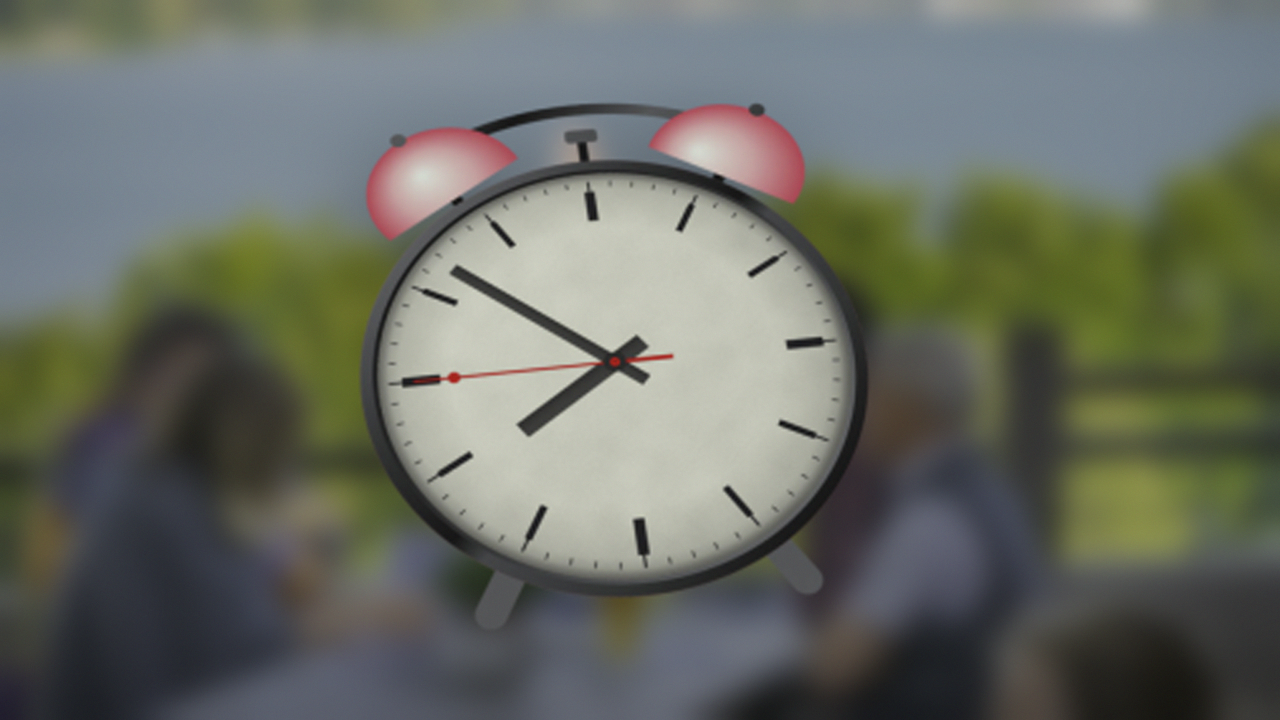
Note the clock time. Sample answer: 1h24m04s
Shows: 7h51m45s
